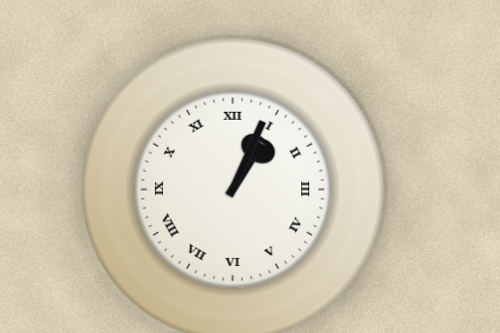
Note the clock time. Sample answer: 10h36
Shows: 1h04
